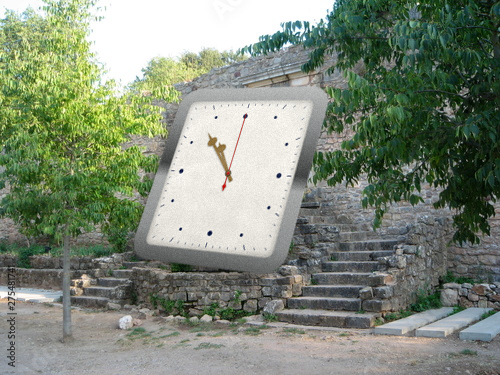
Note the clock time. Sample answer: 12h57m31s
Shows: 10h53m00s
